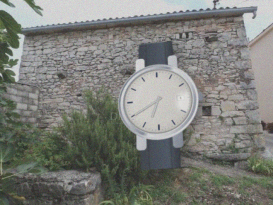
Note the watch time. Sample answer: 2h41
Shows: 6h40
